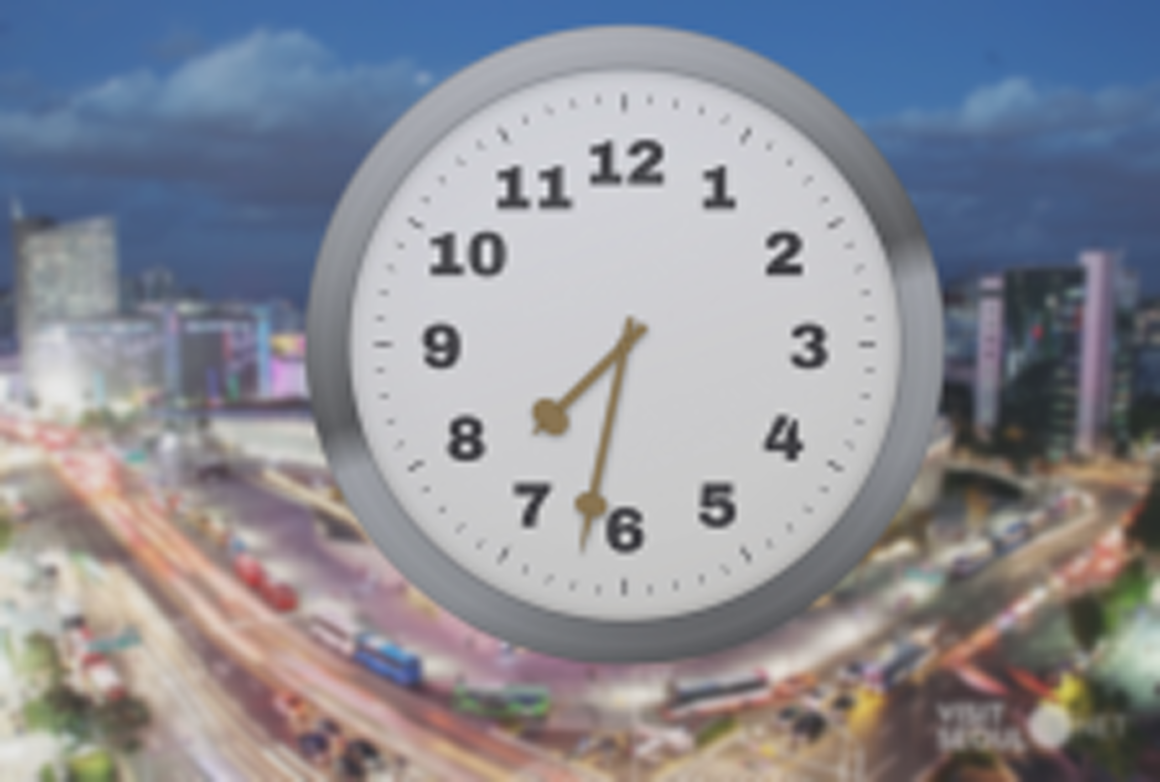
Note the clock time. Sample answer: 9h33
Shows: 7h32
